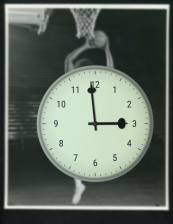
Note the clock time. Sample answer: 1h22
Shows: 2h59
